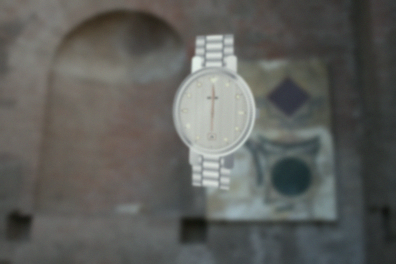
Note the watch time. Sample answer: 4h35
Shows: 6h00
